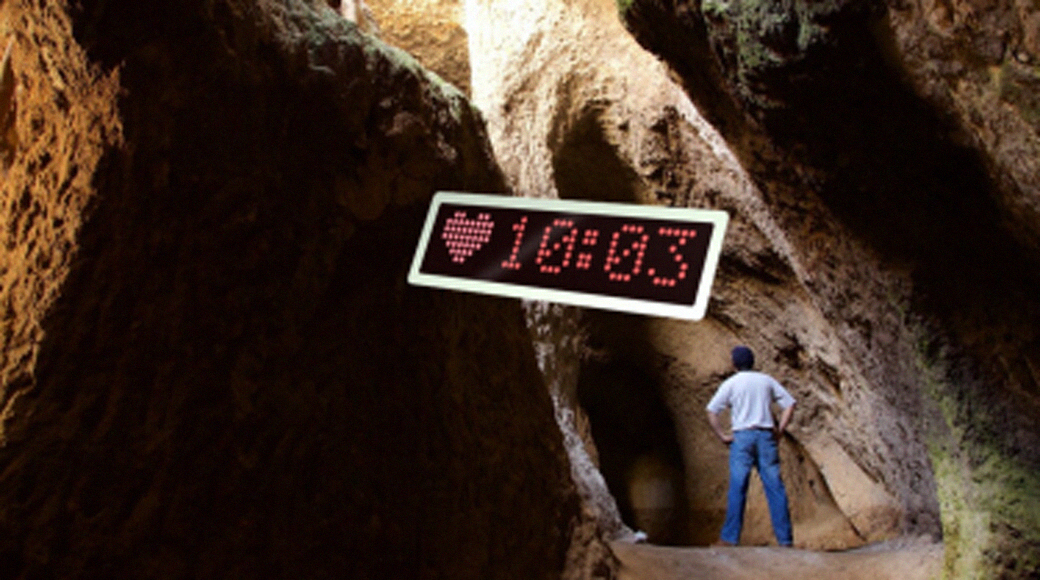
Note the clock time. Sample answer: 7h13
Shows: 10h03
